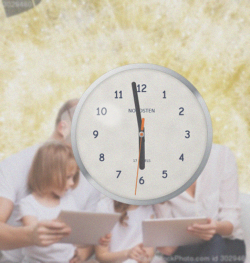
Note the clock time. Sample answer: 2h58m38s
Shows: 5h58m31s
